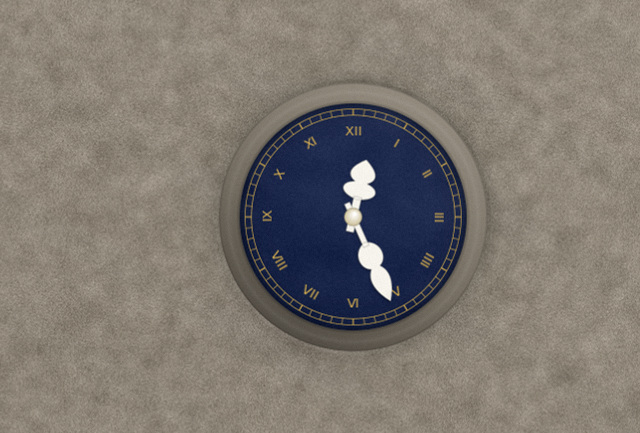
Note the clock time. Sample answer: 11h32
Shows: 12h26
